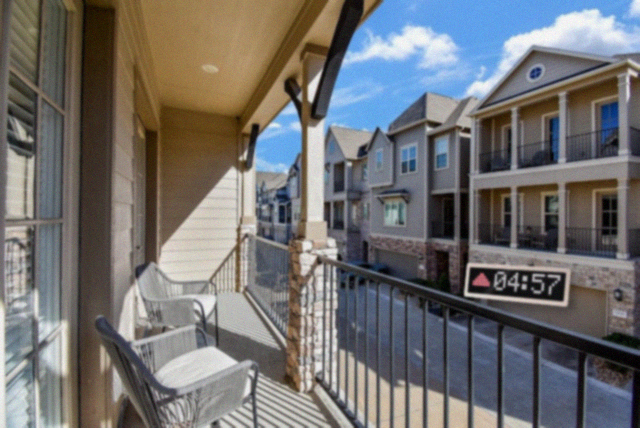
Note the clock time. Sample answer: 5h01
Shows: 4h57
